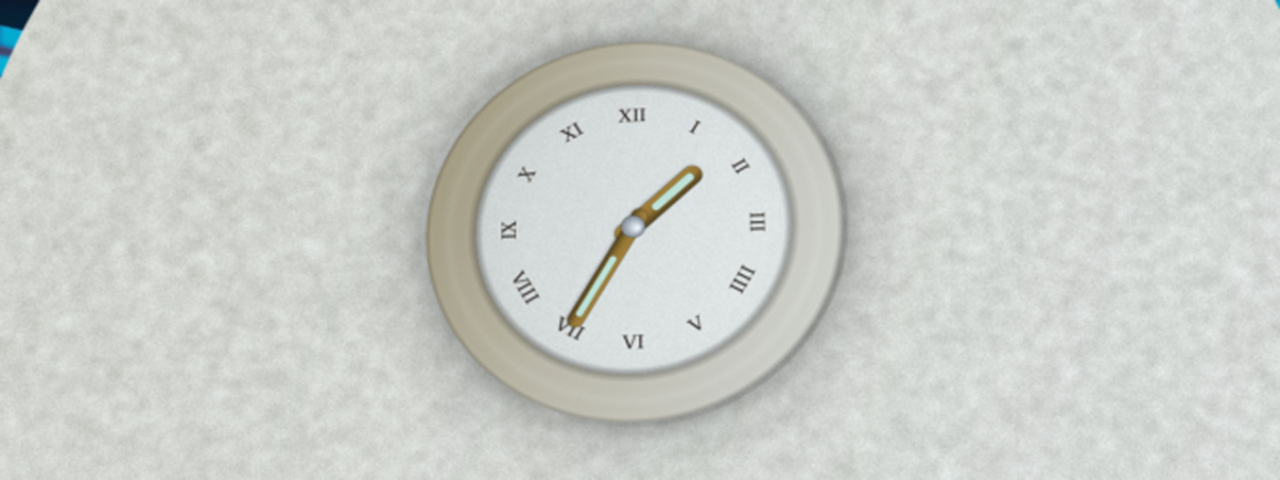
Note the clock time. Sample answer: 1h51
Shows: 1h35
